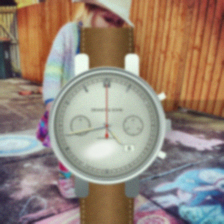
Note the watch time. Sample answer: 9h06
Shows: 4h43
